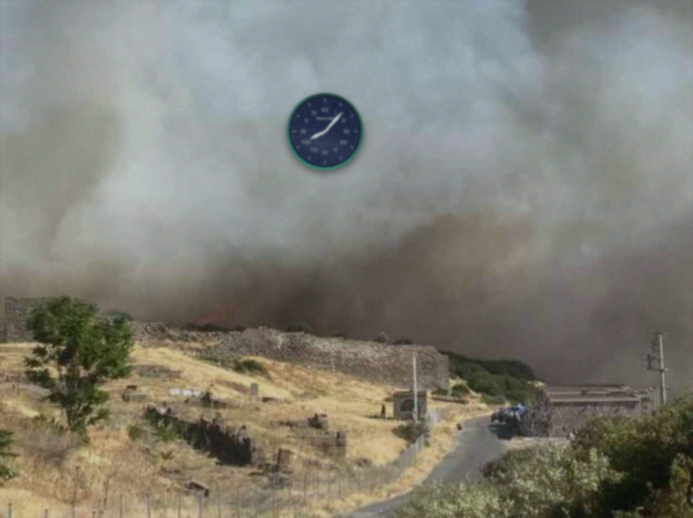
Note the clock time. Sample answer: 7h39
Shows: 8h07
